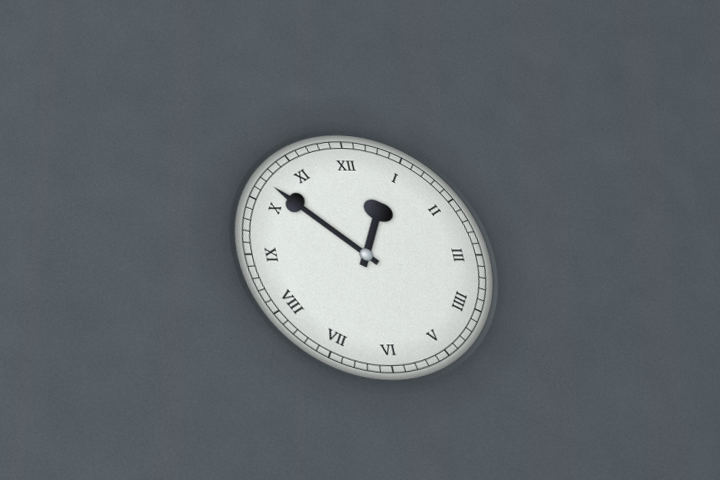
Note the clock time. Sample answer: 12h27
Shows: 12h52
